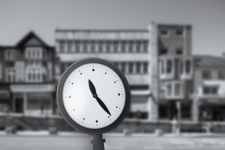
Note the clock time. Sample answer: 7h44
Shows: 11h24
